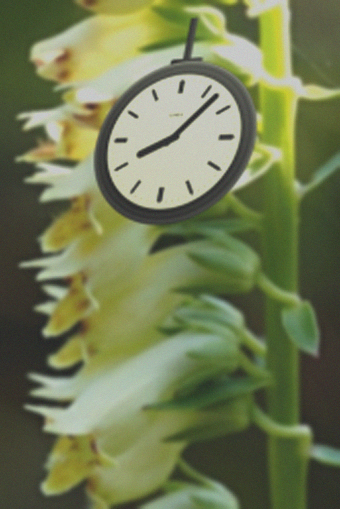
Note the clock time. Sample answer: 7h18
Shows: 8h07
